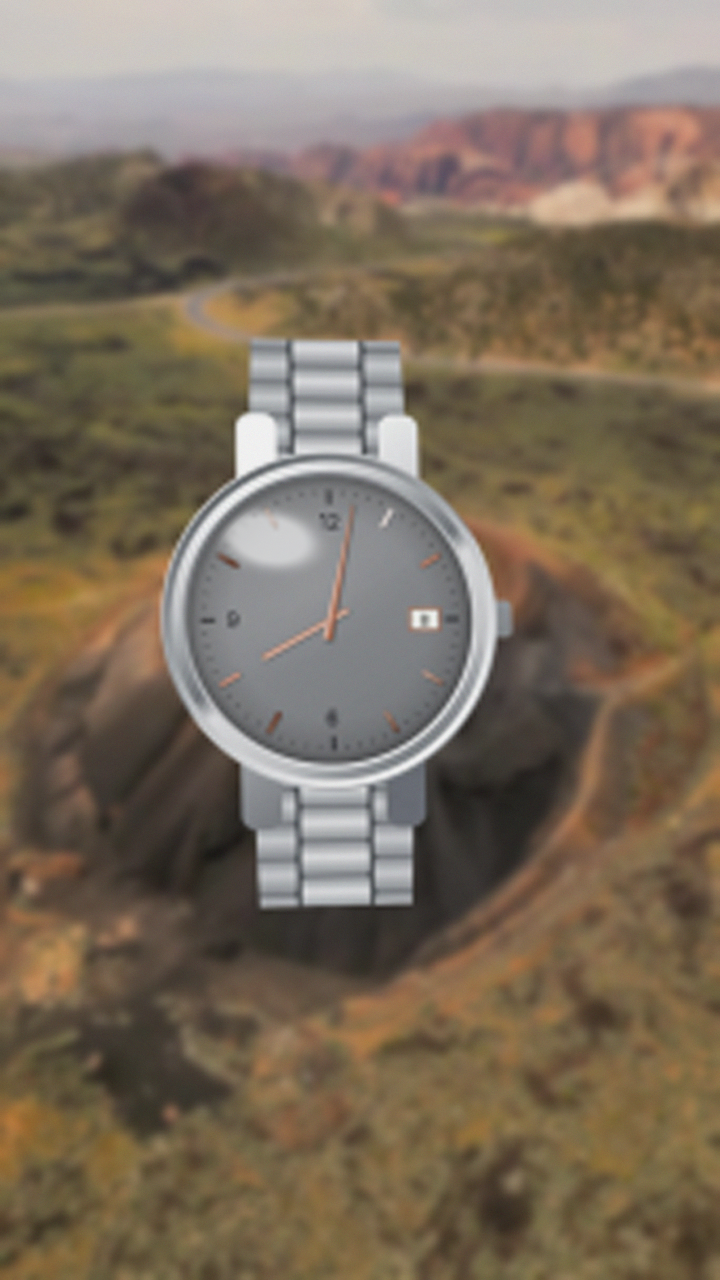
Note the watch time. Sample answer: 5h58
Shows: 8h02
